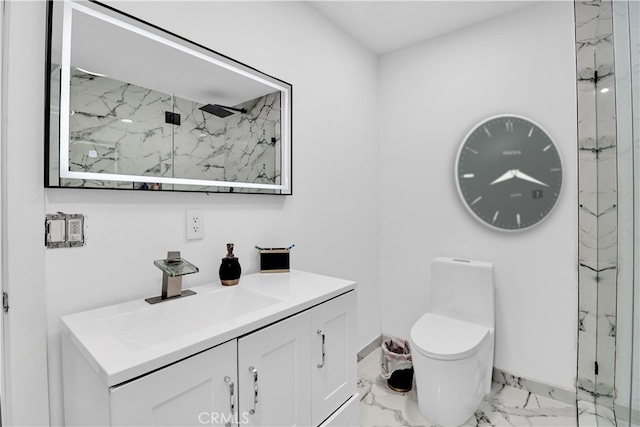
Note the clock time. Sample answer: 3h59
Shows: 8h19
